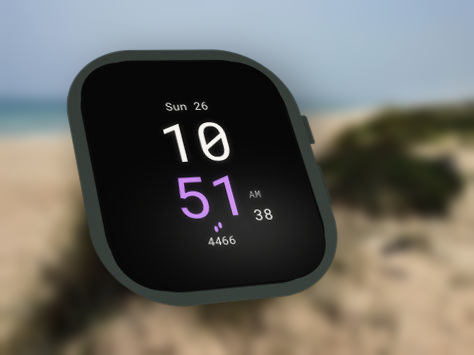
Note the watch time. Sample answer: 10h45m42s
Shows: 10h51m38s
